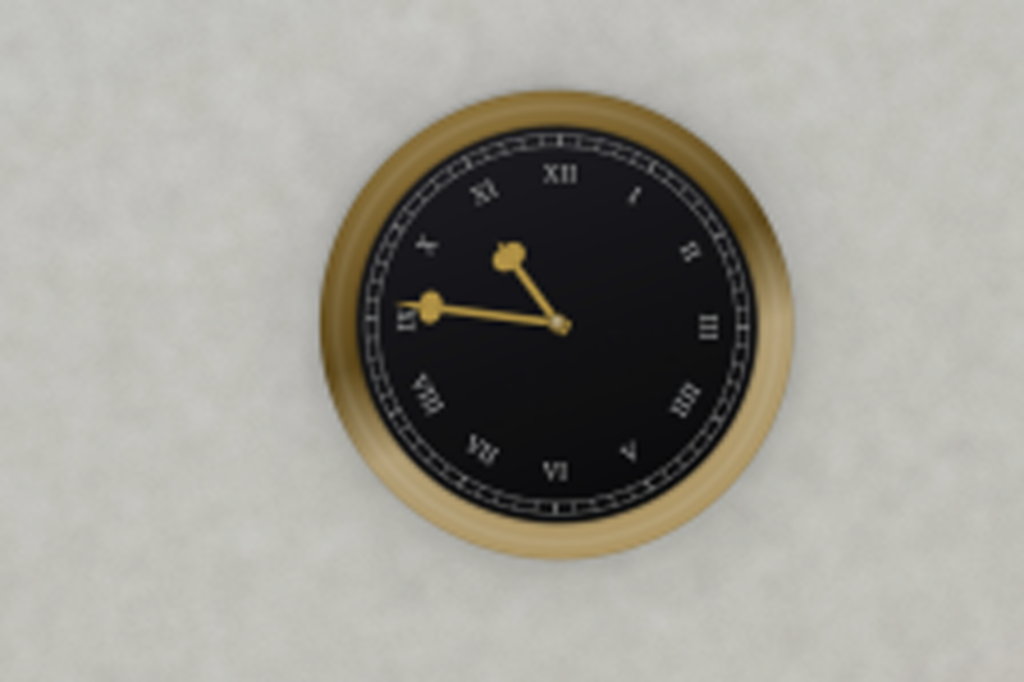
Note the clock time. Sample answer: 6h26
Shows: 10h46
